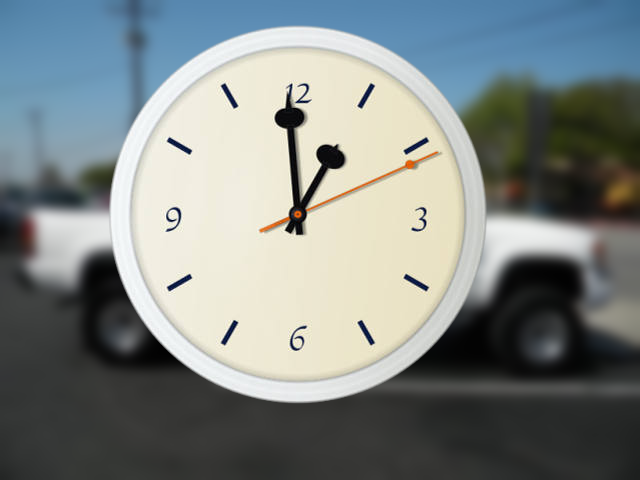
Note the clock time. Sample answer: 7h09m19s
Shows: 12h59m11s
